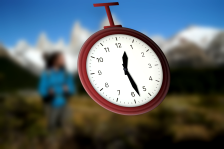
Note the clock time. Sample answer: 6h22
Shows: 12h28
